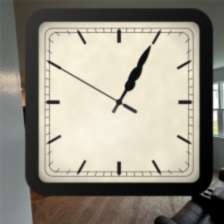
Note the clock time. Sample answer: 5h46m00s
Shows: 1h04m50s
